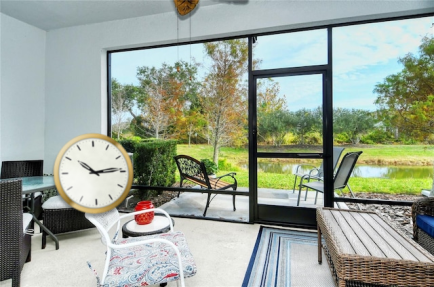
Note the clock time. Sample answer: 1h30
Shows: 10h14
